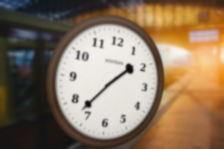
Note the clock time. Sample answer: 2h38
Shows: 1h37
